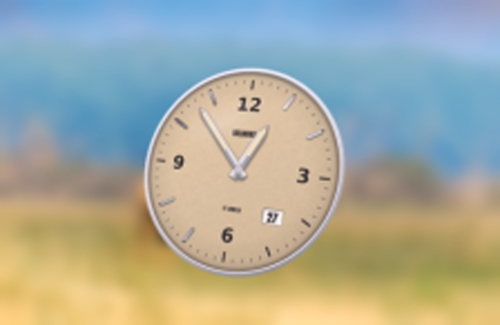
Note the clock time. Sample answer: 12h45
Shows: 12h53
